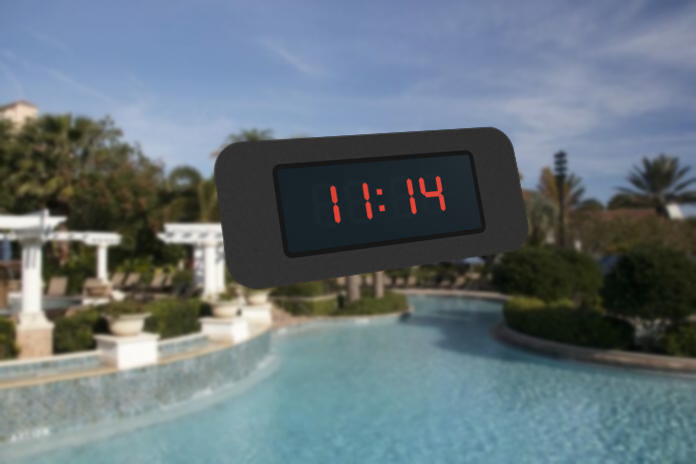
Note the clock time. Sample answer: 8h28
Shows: 11h14
